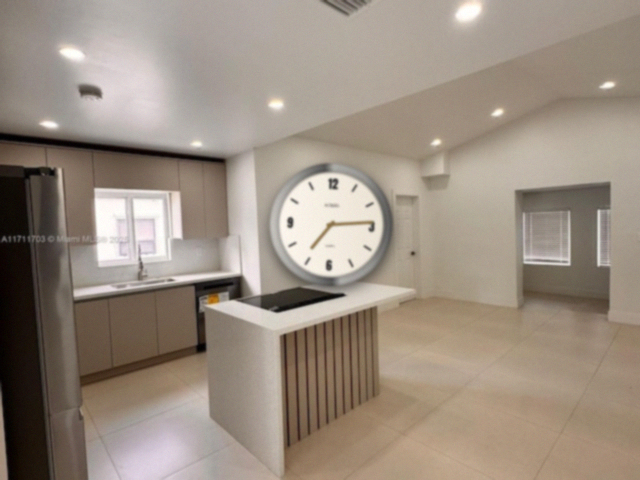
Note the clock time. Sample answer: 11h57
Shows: 7h14
